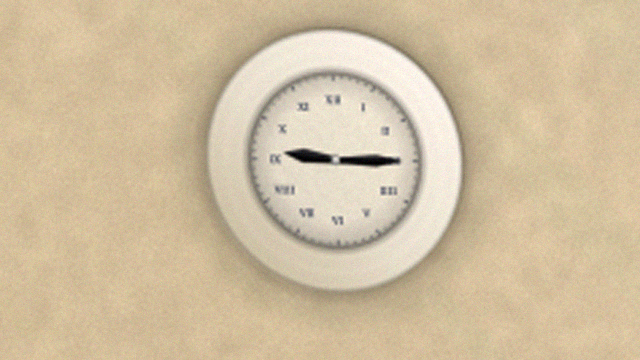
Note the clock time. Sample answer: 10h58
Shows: 9h15
